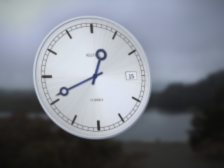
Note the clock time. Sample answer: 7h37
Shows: 12h41
